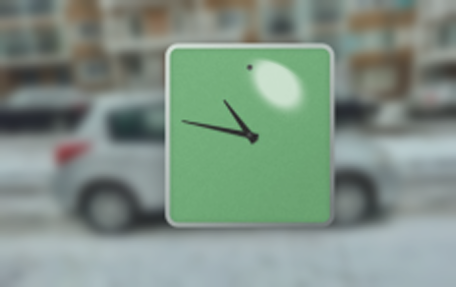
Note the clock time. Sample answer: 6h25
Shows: 10h47
